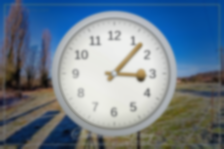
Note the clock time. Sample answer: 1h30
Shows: 3h07
